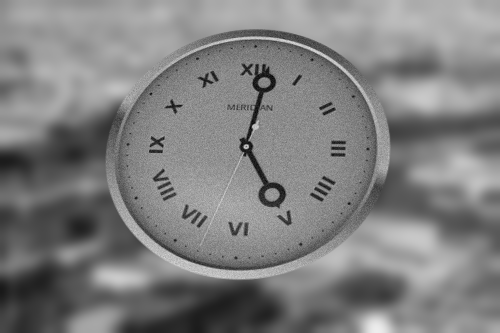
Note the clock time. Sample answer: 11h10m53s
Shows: 5h01m33s
